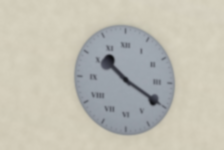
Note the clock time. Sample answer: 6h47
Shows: 10h20
